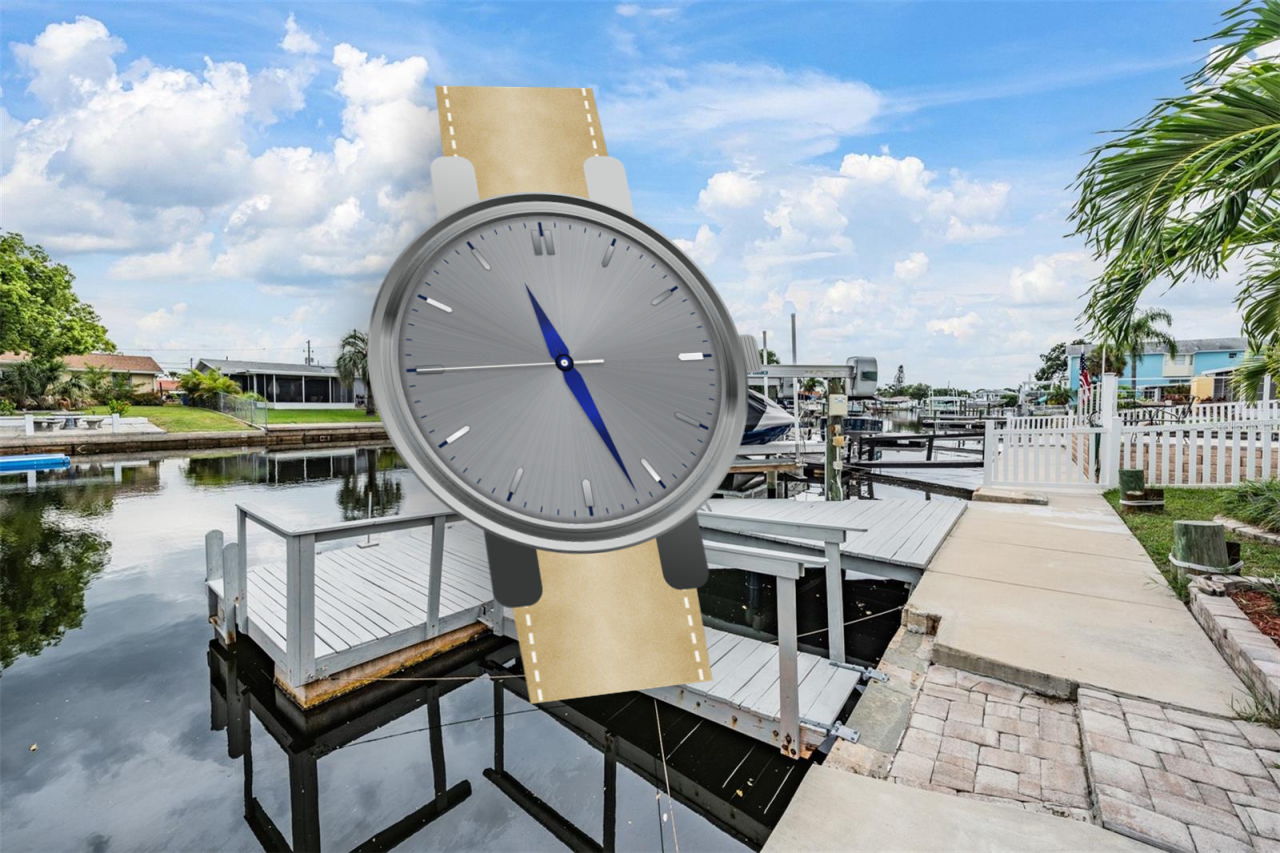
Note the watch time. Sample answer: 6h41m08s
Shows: 11h26m45s
